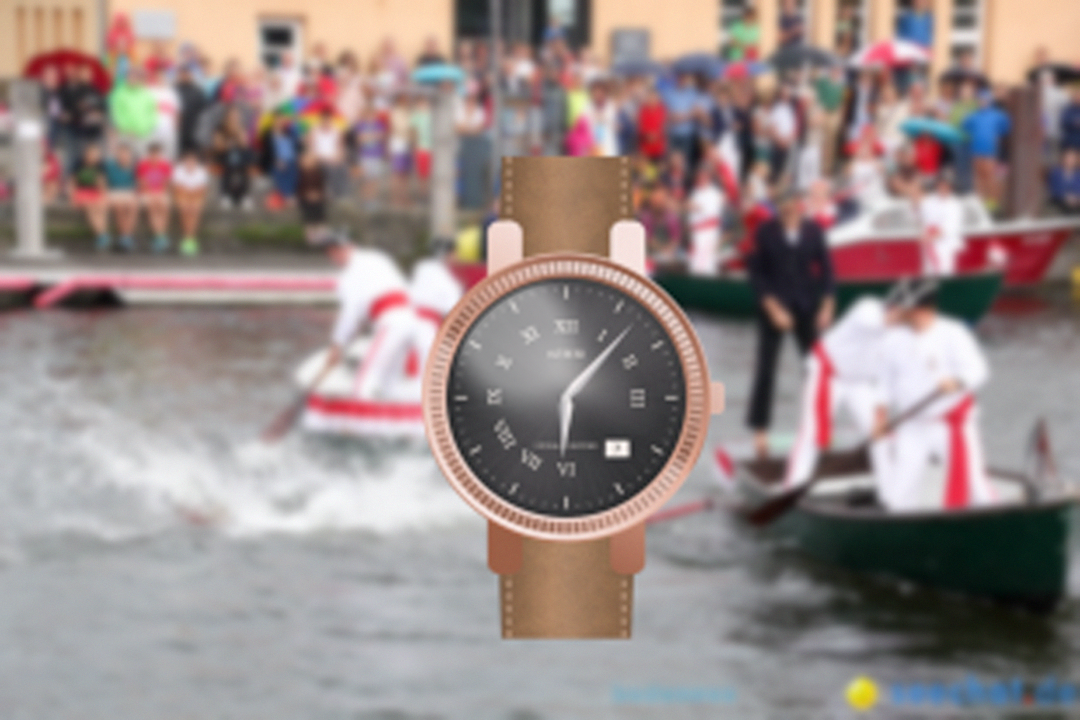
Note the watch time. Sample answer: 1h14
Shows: 6h07
